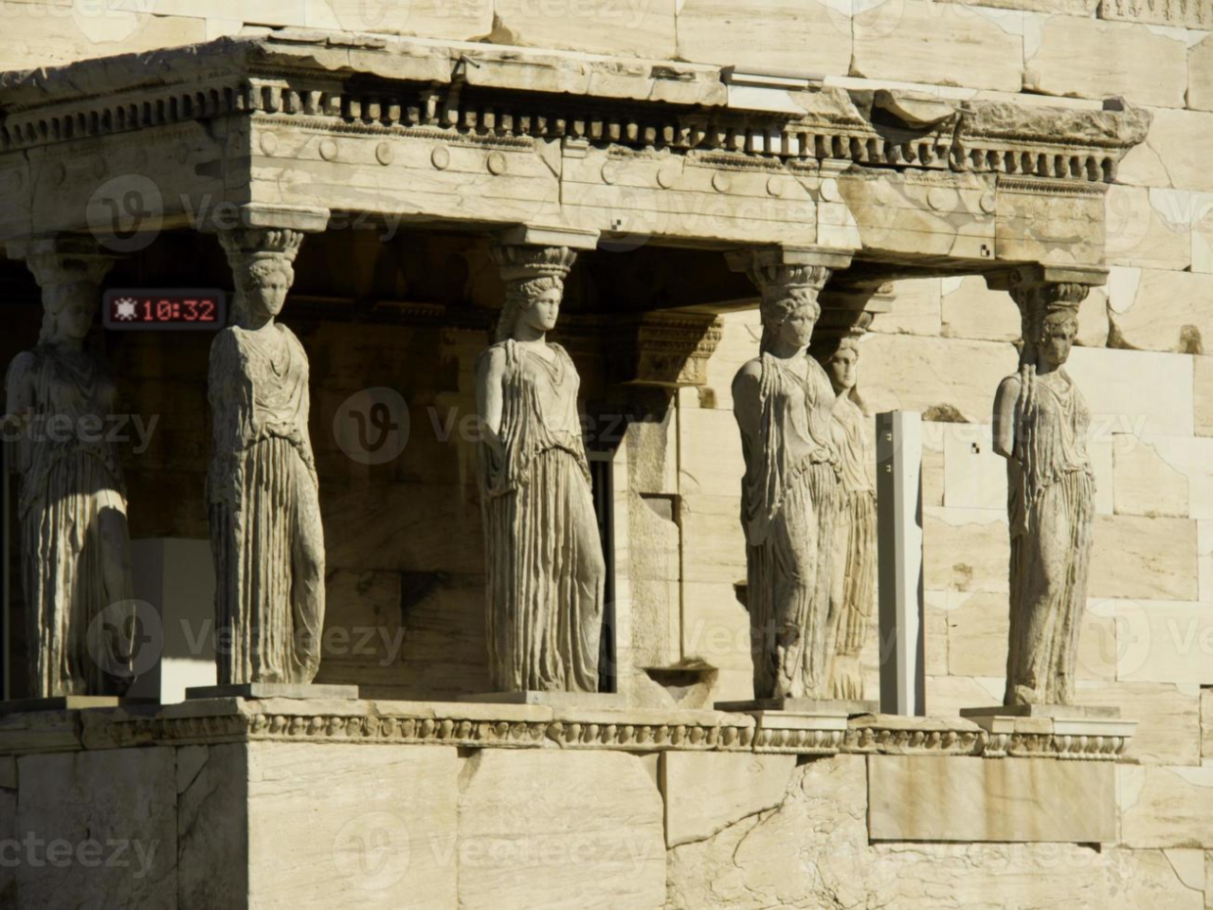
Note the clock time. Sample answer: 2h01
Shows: 10h32
